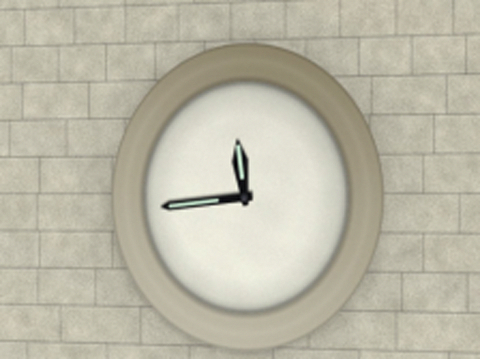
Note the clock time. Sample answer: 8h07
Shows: 11h44
